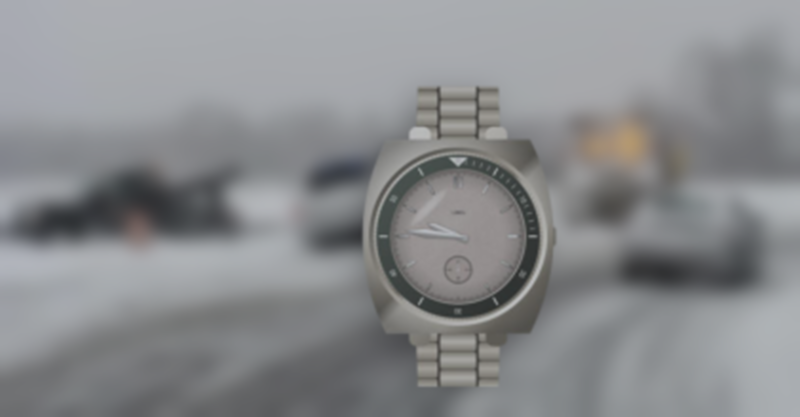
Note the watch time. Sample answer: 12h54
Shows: 9h46
